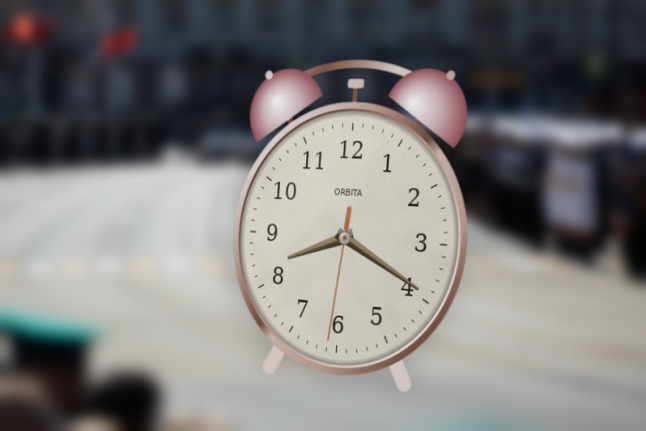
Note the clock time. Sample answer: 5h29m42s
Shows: 8h19m31s
